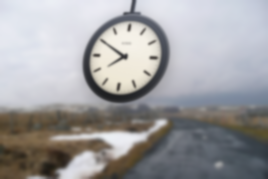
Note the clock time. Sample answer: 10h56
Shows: 7h50
